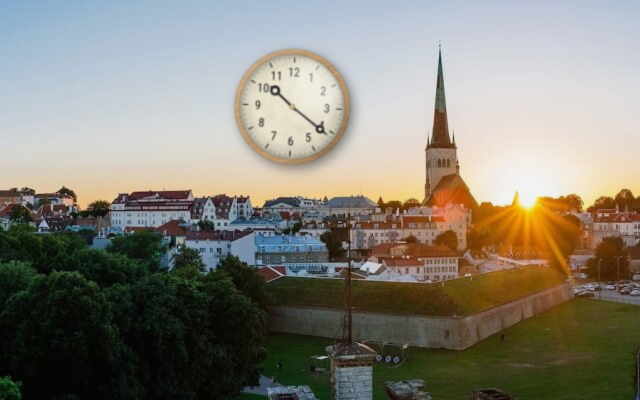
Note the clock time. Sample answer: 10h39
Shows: 10h21
